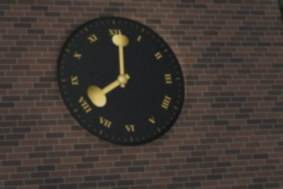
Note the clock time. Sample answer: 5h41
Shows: 8h01
